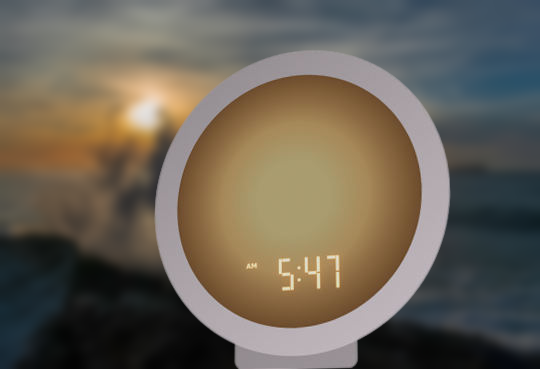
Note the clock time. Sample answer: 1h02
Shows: 5h47
